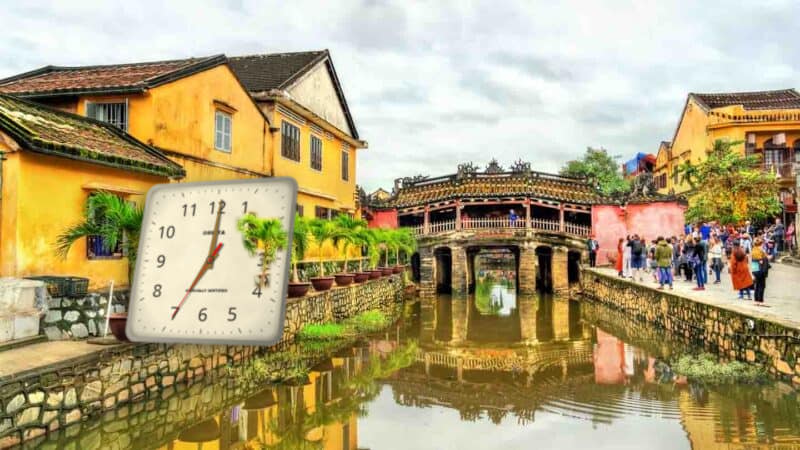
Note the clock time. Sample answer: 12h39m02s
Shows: 7h00m35s
